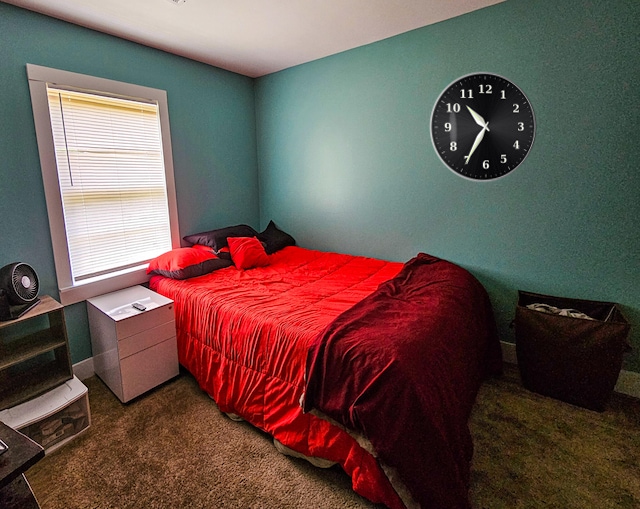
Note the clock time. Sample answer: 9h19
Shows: 10h35
